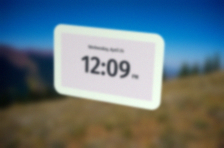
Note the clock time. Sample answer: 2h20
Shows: 12h09
